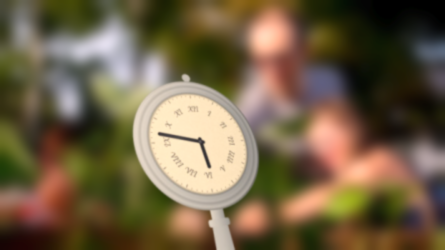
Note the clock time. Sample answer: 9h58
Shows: 5h47
